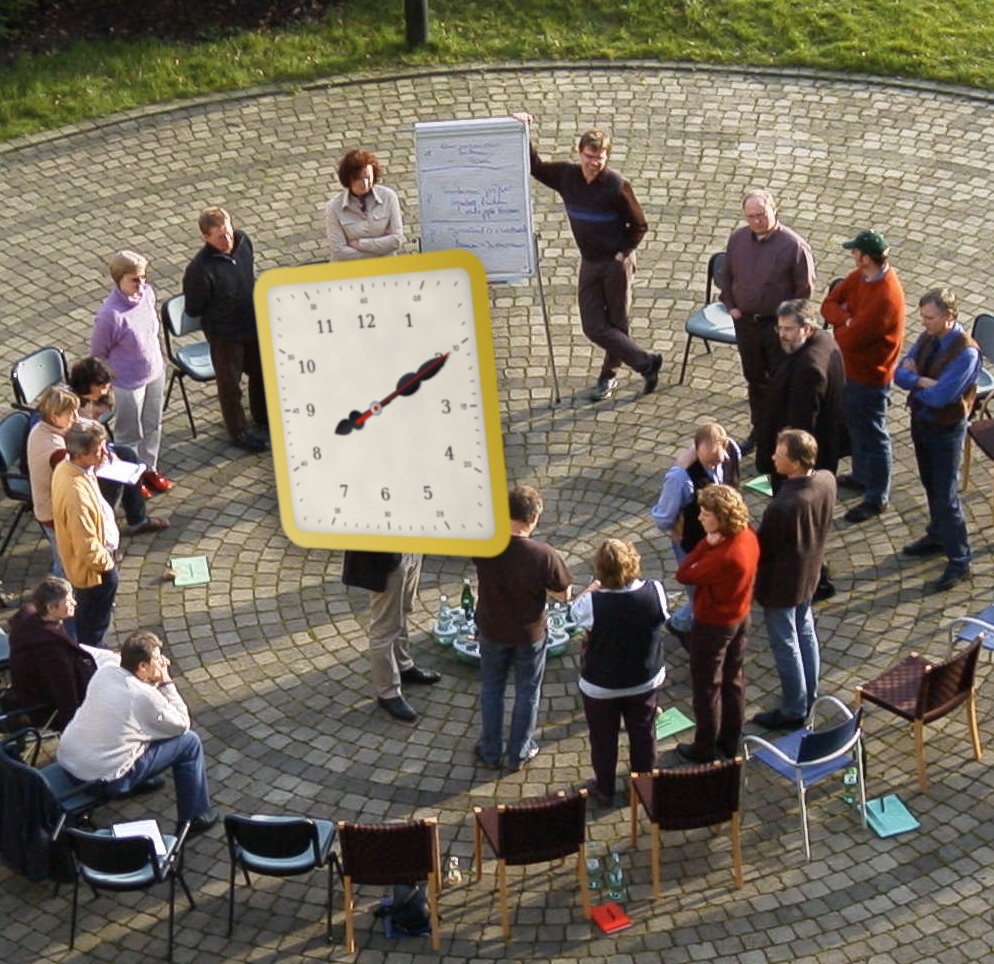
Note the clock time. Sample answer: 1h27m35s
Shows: 8h10m10s
